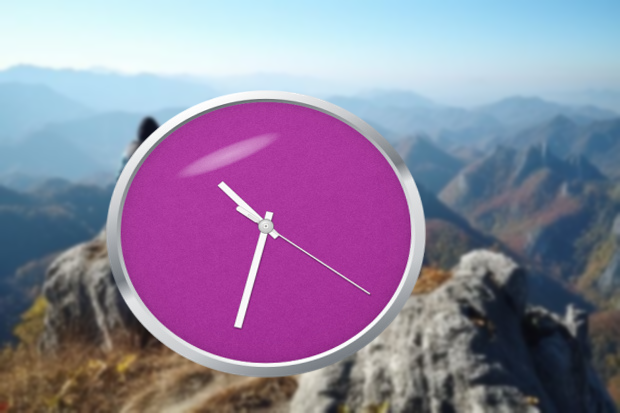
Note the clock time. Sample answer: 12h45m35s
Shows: 10h32m21s
